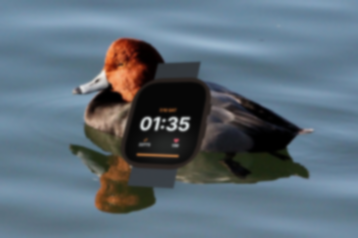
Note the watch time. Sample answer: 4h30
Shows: 1h35
